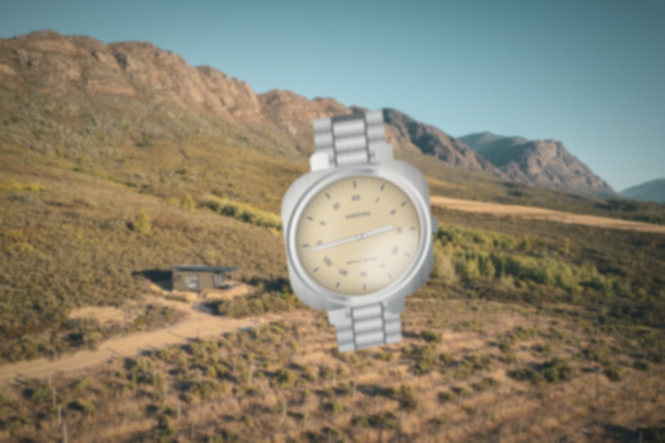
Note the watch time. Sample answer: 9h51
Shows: 2h44
